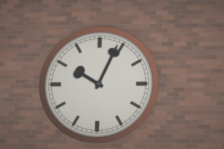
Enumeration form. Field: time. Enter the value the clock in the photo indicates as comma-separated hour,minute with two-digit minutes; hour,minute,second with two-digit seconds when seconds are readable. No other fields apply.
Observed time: 10,04
